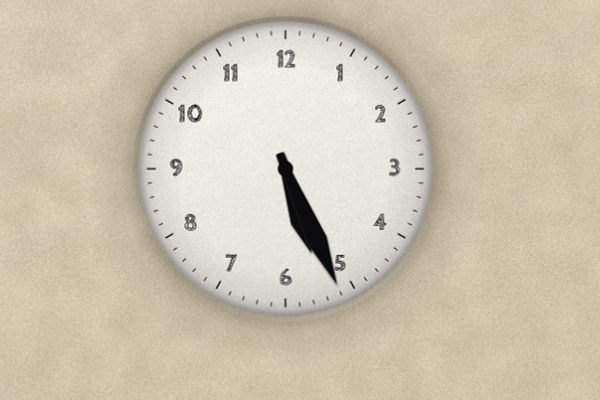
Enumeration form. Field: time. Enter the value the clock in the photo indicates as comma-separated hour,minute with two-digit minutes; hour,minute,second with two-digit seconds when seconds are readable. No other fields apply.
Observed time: 5,26
